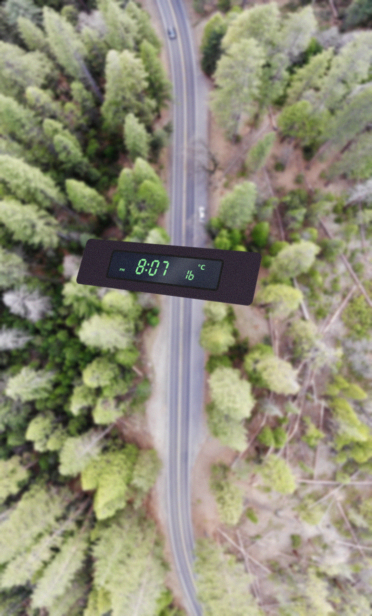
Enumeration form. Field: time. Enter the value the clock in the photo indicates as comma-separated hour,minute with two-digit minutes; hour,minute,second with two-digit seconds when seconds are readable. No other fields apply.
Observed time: 8,07
